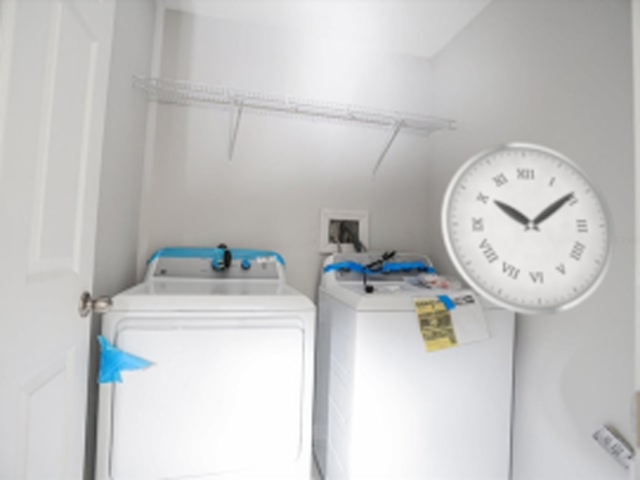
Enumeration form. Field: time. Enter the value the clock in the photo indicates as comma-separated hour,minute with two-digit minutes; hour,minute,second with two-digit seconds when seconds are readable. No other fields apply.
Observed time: 10,09
